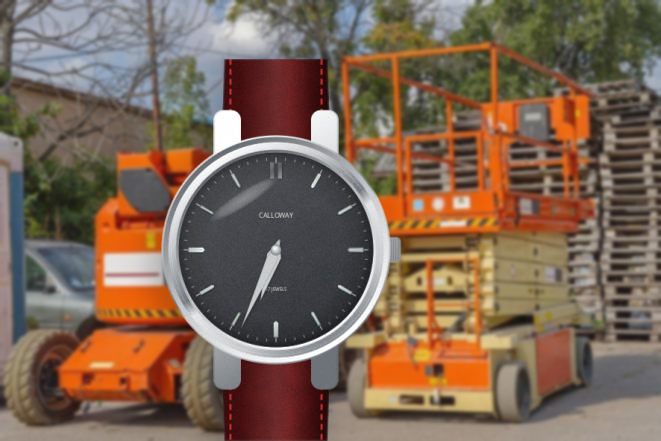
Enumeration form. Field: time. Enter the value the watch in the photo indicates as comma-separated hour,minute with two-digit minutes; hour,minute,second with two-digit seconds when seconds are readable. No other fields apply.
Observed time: 6,34
